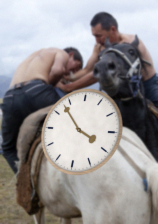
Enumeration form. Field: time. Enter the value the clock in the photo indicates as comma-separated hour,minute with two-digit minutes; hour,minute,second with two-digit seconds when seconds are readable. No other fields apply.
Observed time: 3,53
